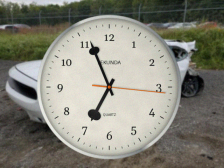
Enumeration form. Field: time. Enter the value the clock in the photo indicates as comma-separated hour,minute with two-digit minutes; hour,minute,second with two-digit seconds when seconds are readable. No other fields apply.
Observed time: 6,56,16
